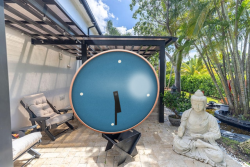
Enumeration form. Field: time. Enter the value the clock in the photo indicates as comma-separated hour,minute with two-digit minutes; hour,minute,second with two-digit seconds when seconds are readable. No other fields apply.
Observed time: 5,29
